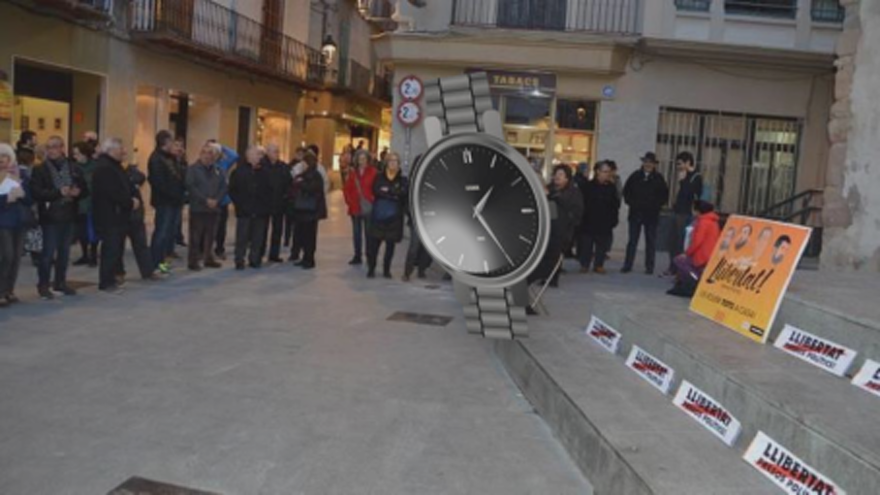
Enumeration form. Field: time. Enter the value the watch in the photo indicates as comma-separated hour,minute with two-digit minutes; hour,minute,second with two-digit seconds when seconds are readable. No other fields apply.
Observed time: 1,25
